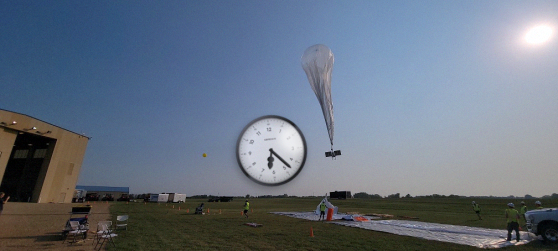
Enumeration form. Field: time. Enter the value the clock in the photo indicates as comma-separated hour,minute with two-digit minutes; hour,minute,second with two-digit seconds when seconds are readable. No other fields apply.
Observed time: 6,23
